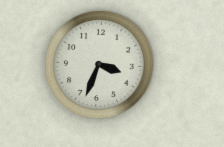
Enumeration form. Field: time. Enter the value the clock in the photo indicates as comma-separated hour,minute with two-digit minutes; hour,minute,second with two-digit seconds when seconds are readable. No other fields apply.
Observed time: 3,33
